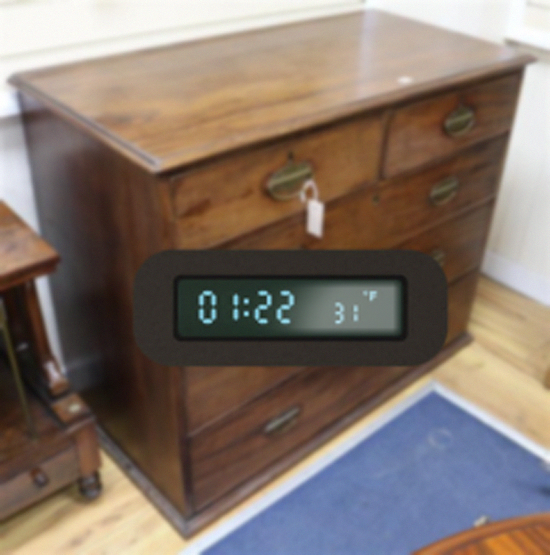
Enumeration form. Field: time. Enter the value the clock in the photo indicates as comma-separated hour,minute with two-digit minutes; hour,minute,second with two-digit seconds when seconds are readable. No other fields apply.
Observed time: 1,22
